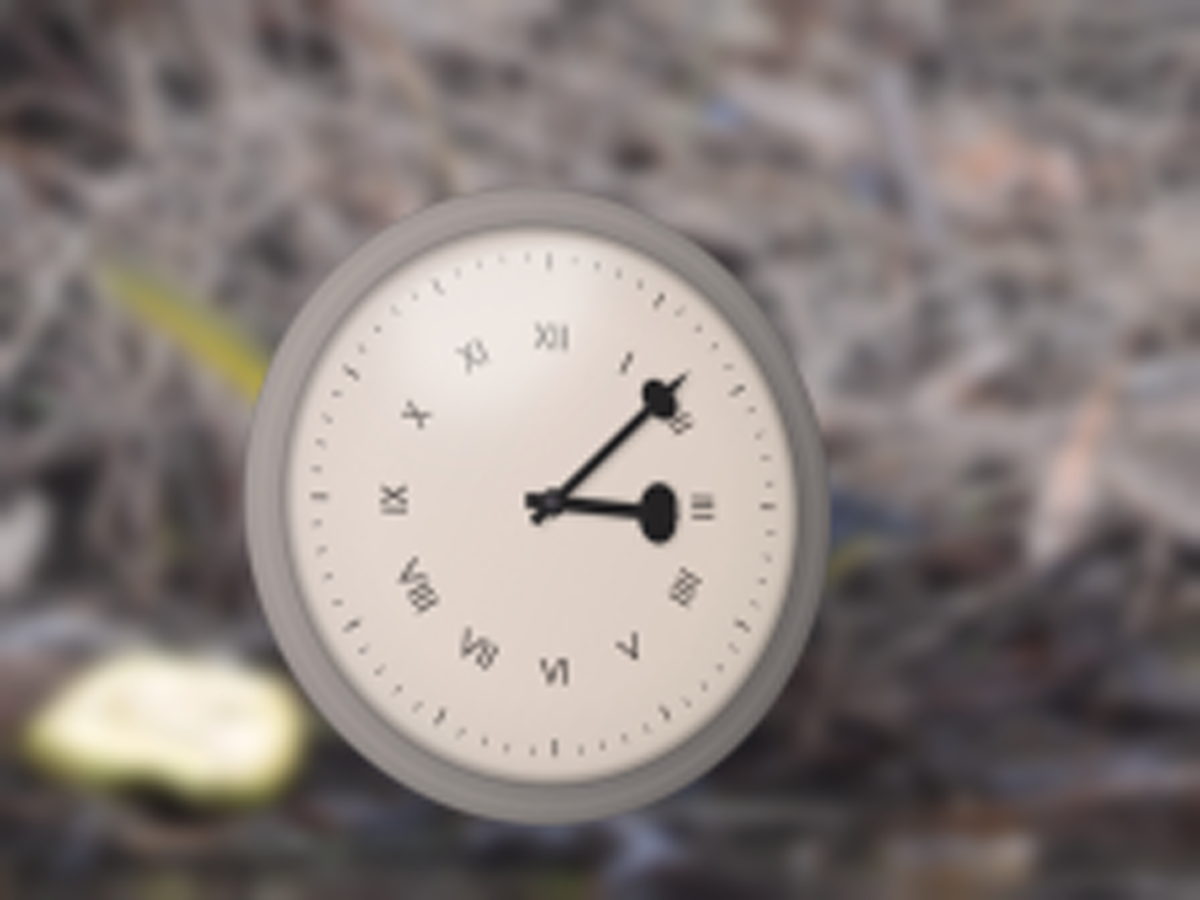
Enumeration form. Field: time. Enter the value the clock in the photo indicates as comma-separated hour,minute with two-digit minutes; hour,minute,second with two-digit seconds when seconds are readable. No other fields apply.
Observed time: 3,08
